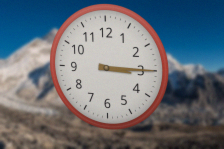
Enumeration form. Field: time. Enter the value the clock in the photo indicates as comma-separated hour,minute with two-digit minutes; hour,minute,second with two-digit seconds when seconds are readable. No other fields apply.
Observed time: 3,15
